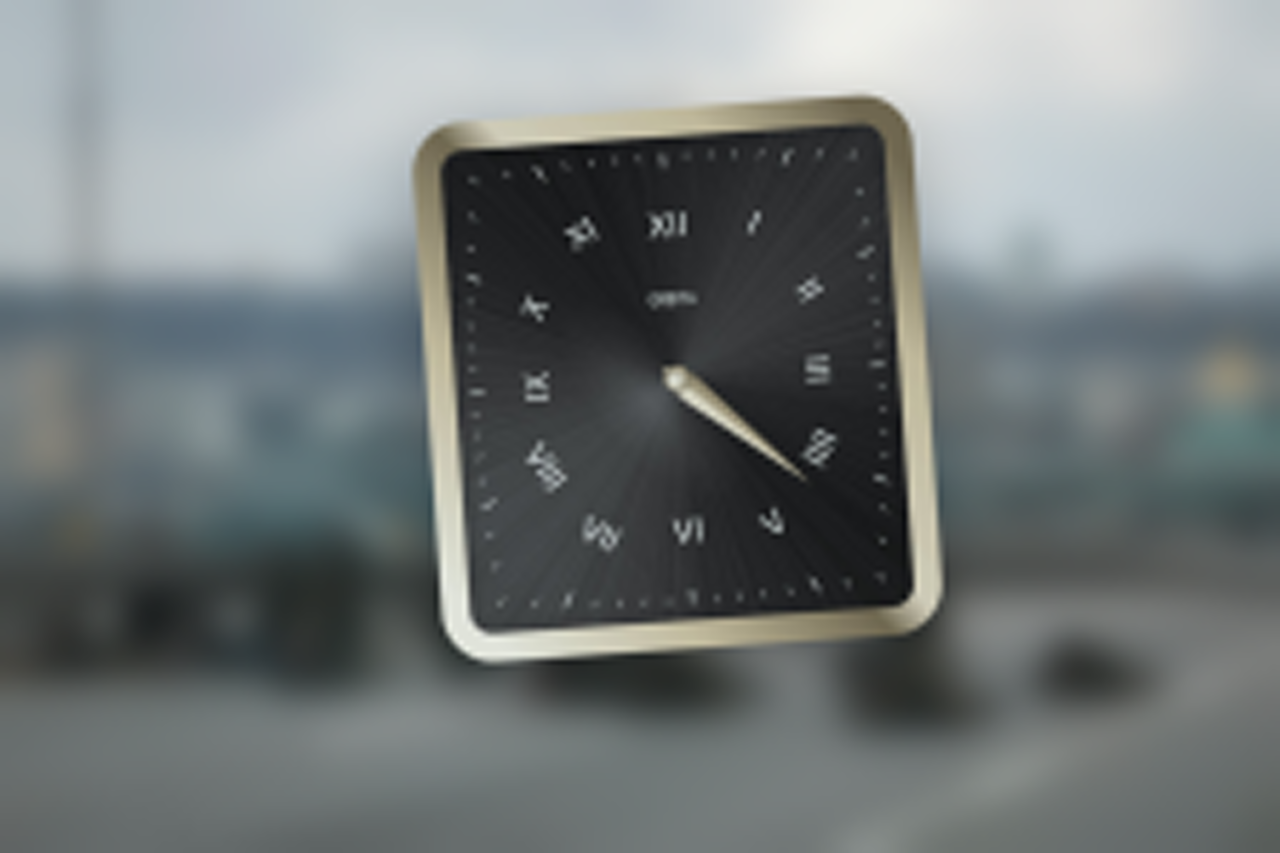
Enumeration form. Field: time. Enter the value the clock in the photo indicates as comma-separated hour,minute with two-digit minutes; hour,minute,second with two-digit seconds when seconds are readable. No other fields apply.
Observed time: 4,22
